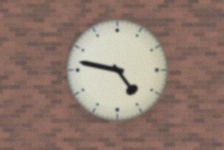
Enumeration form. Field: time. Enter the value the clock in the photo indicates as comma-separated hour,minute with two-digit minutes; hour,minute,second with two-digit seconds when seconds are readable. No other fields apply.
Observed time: 4,47
